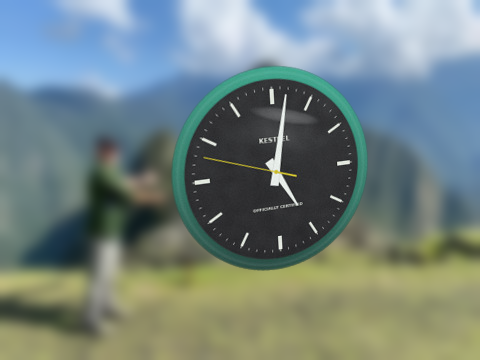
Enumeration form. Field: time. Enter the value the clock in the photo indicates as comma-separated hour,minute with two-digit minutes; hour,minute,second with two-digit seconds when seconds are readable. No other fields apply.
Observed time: 5,01,48
